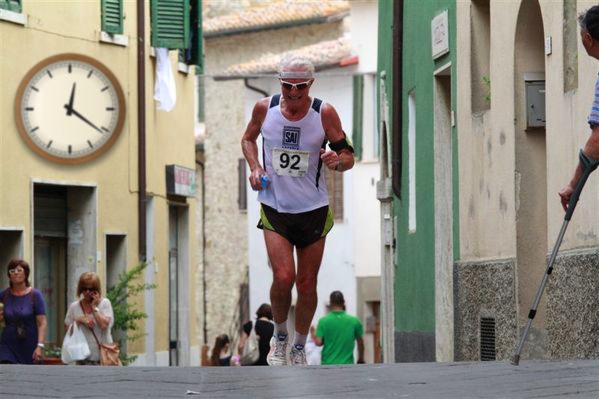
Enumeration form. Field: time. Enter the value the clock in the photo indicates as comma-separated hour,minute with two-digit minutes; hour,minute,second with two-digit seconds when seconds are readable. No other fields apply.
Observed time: 12,21
